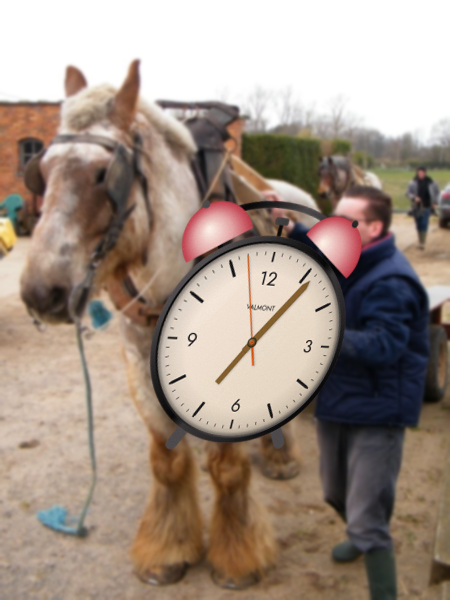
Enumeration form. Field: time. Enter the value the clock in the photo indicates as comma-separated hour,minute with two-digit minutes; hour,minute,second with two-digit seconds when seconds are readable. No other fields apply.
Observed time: 7,05,57
